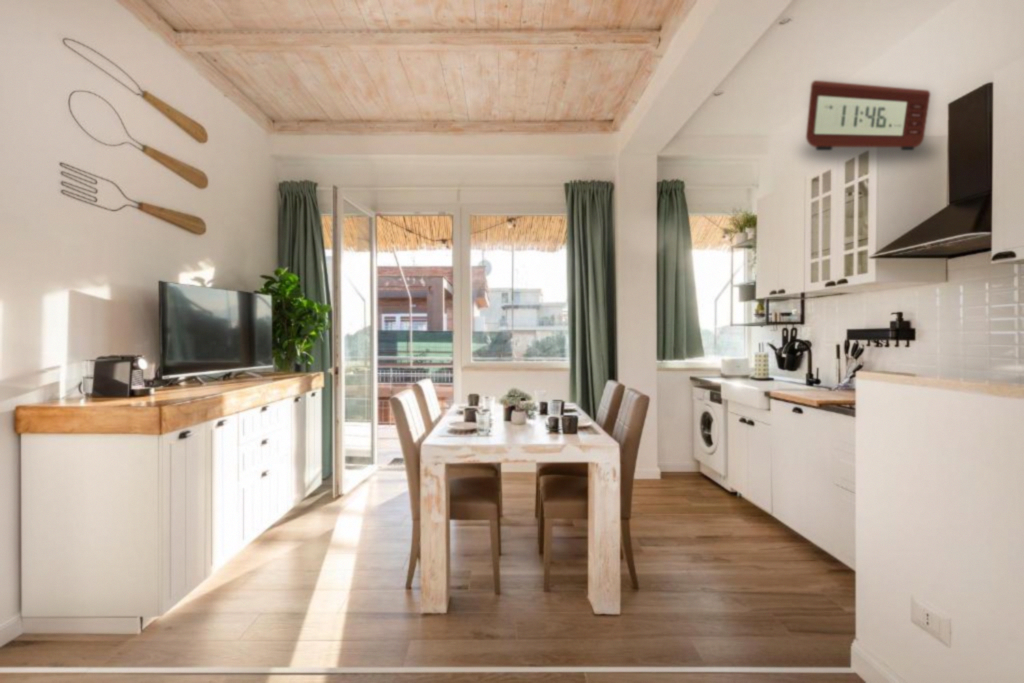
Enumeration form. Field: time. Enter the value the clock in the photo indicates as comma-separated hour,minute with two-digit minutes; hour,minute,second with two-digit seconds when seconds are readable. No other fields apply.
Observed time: 11,46
